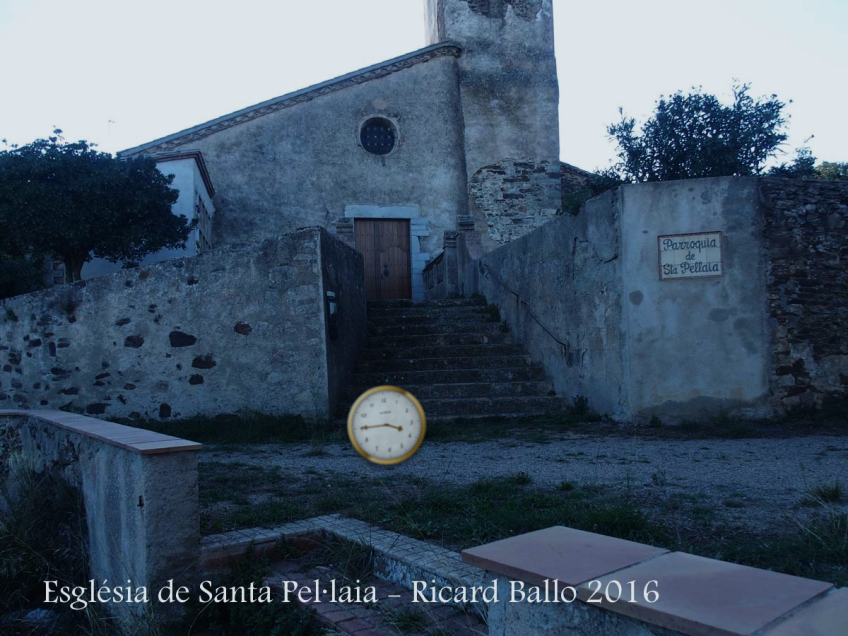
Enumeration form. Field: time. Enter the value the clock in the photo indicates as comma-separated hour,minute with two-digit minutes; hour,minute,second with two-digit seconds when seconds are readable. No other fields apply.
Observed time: 3,45
